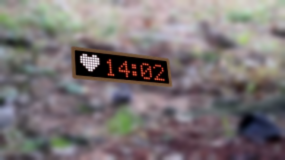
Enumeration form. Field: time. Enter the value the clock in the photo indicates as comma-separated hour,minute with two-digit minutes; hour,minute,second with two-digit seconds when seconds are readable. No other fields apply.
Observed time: 14,02
